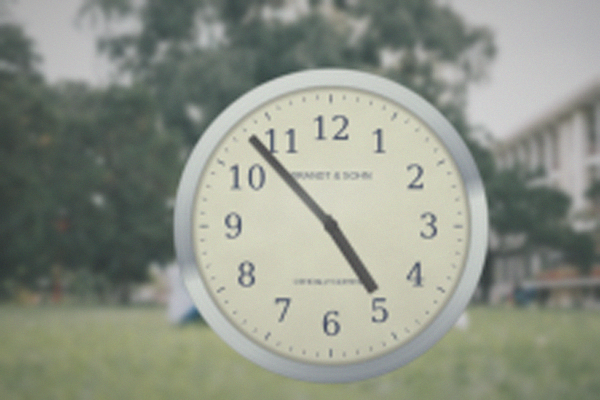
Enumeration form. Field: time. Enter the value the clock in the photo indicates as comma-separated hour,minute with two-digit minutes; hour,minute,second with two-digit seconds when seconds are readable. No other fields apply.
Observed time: 4,53
